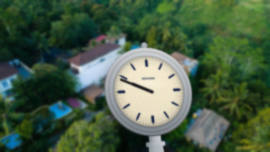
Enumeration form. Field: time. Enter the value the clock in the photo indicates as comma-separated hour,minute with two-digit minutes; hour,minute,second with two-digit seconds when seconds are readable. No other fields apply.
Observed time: 9,49
